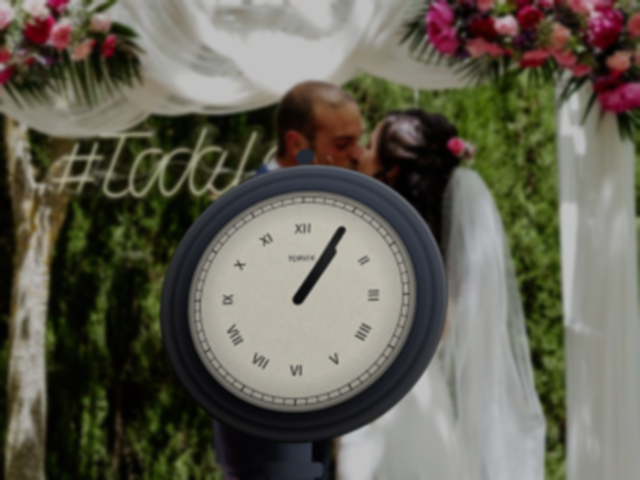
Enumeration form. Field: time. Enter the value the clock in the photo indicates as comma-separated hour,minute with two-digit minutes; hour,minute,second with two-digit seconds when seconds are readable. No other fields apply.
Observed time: 1,05
